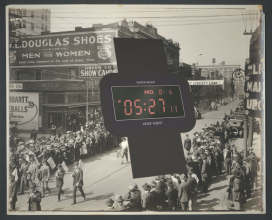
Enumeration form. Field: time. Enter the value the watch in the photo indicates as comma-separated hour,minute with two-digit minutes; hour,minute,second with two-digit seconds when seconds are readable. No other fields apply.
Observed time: 5,27,11
